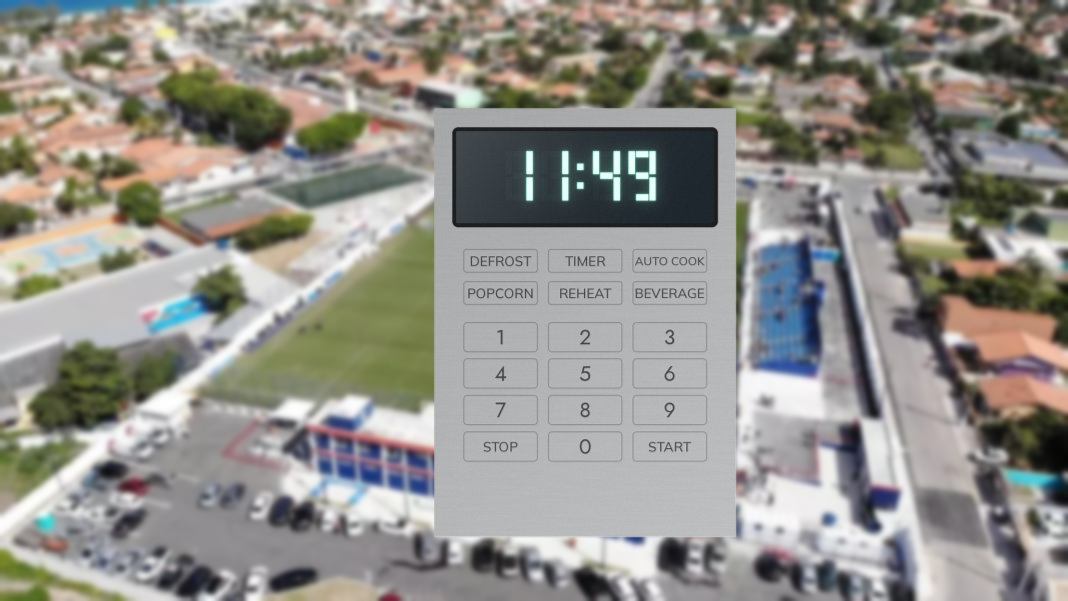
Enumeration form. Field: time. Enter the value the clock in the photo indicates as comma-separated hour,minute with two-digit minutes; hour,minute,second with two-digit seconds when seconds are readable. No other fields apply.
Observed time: 11,49
